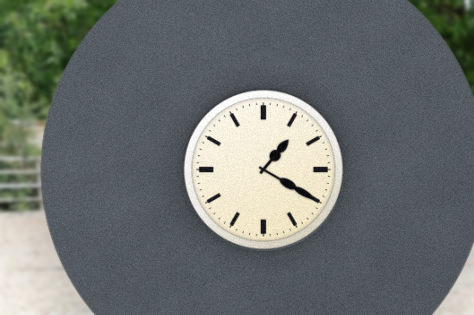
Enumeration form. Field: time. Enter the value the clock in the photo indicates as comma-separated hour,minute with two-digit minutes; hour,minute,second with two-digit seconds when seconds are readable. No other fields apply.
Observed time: 1,20
